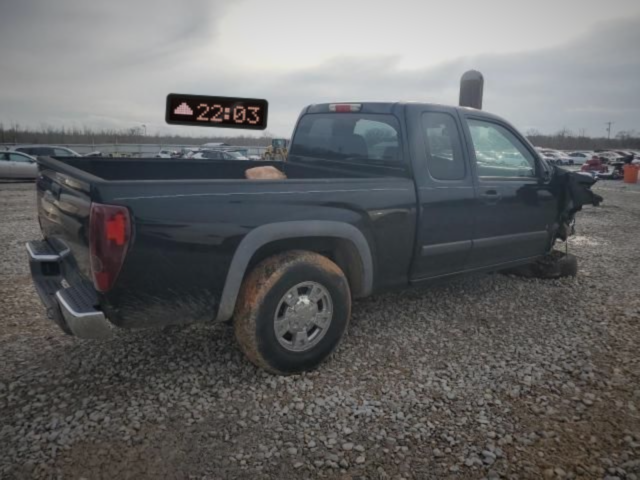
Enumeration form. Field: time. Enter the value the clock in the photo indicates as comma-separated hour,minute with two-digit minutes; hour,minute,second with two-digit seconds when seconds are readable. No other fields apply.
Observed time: 22,03
